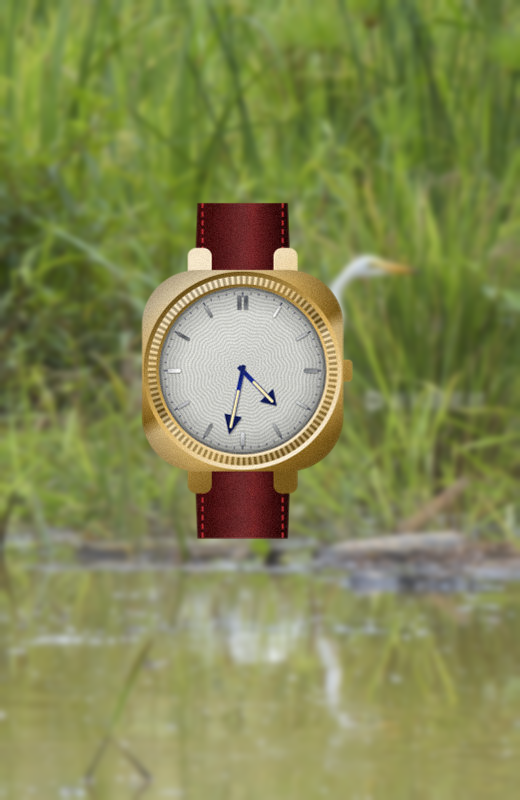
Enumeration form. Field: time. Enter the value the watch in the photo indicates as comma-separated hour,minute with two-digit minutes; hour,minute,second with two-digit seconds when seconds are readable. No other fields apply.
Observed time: 4,32
